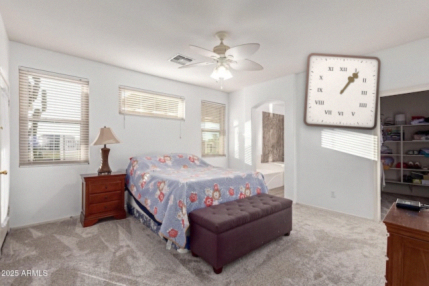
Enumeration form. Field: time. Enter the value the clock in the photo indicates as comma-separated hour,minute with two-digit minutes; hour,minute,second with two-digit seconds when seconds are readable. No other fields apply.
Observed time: 1,06
